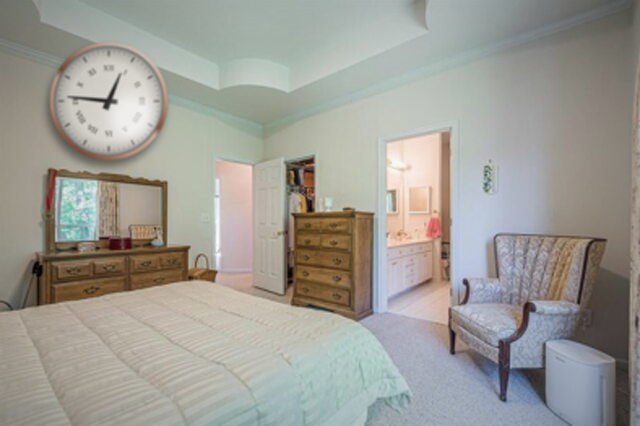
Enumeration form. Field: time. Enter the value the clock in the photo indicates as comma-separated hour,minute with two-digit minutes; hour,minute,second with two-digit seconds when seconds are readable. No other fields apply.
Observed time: 12,46
